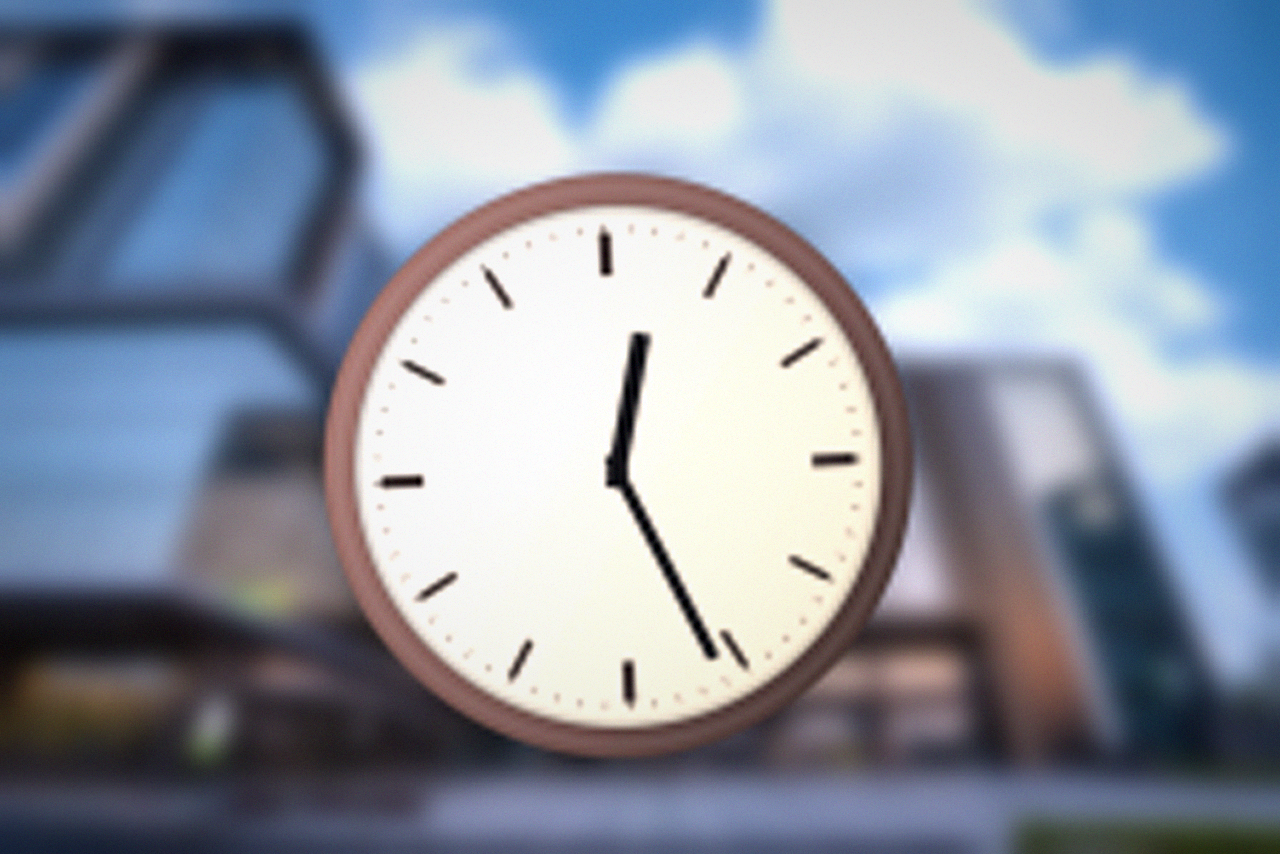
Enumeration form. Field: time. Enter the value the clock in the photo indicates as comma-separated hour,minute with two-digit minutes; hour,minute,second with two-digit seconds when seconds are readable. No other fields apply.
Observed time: 12,26
